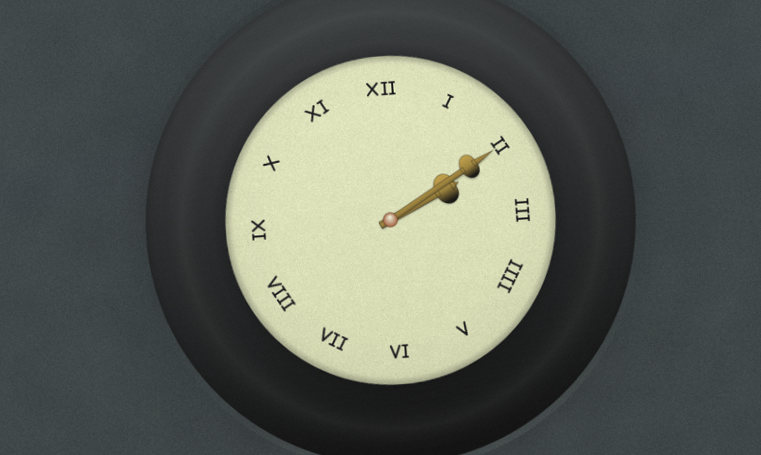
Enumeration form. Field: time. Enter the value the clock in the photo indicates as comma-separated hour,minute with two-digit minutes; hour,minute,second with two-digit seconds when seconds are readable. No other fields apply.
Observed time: 2,10
